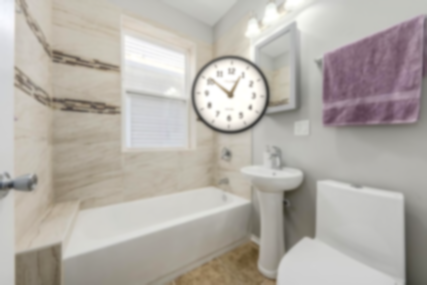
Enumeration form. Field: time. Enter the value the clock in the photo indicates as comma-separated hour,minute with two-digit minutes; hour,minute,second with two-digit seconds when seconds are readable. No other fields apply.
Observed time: 12,51
